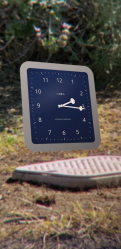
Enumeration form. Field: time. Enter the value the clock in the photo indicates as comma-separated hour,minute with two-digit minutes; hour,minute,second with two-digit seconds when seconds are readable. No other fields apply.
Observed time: 2,16
